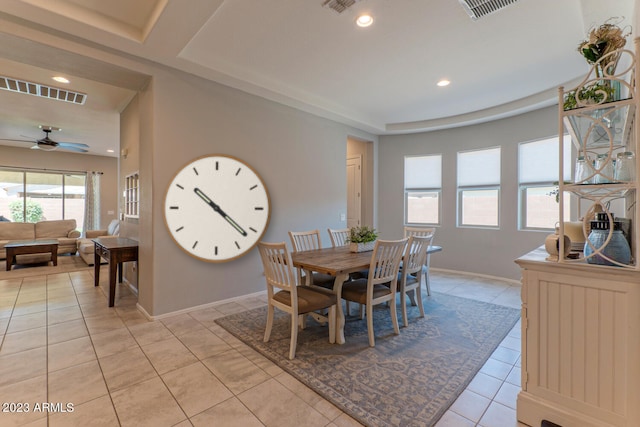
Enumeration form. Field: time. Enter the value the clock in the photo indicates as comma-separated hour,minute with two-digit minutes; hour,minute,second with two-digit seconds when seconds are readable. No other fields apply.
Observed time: 10,22
